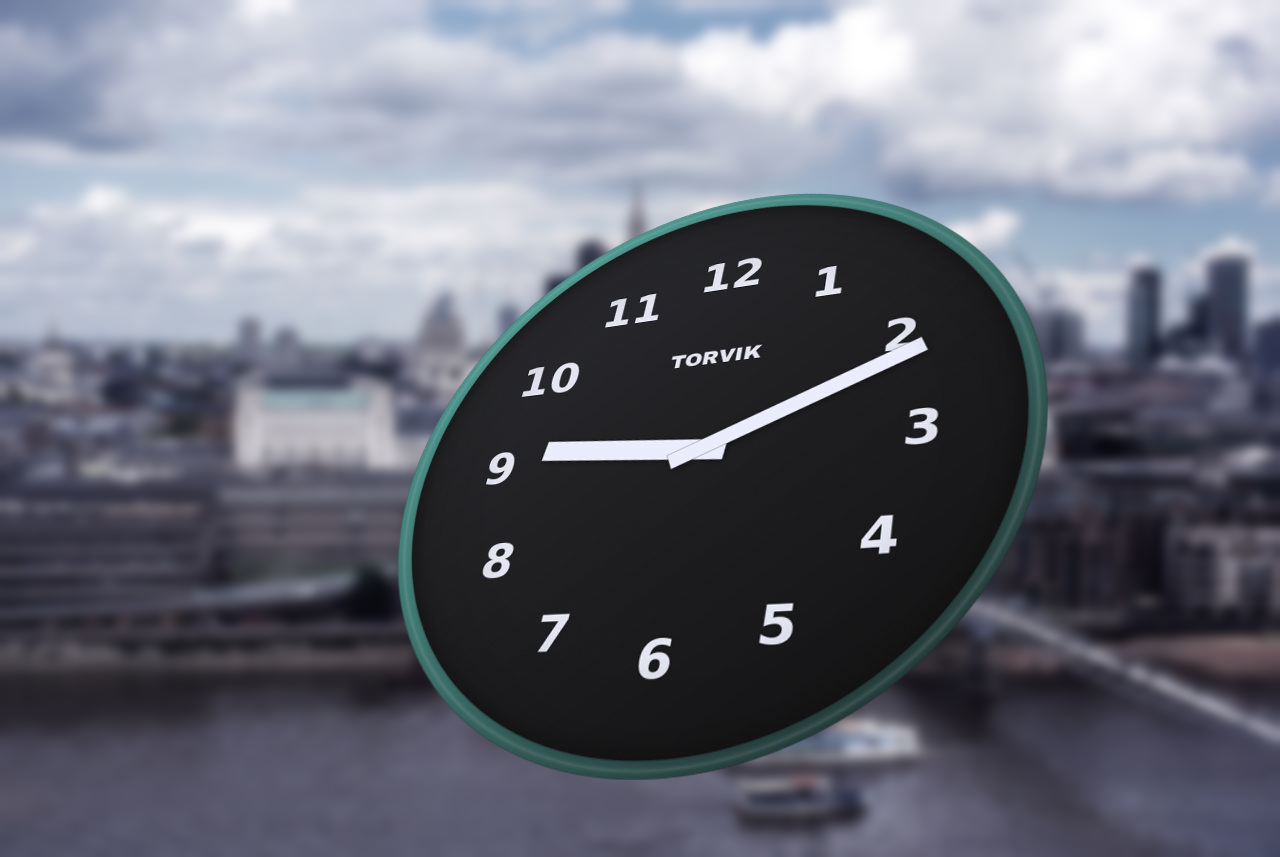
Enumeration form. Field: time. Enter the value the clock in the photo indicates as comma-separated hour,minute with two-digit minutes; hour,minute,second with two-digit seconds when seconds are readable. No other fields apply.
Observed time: 9,11
